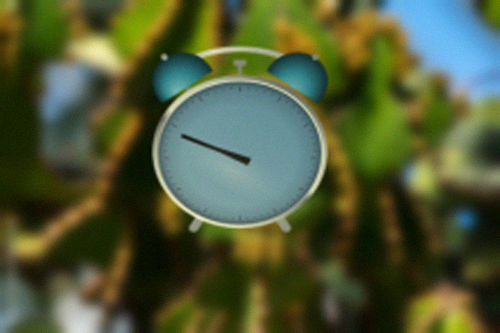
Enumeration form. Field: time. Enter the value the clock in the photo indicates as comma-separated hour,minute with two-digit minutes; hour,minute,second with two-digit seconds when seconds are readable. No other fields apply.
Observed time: 9,49
